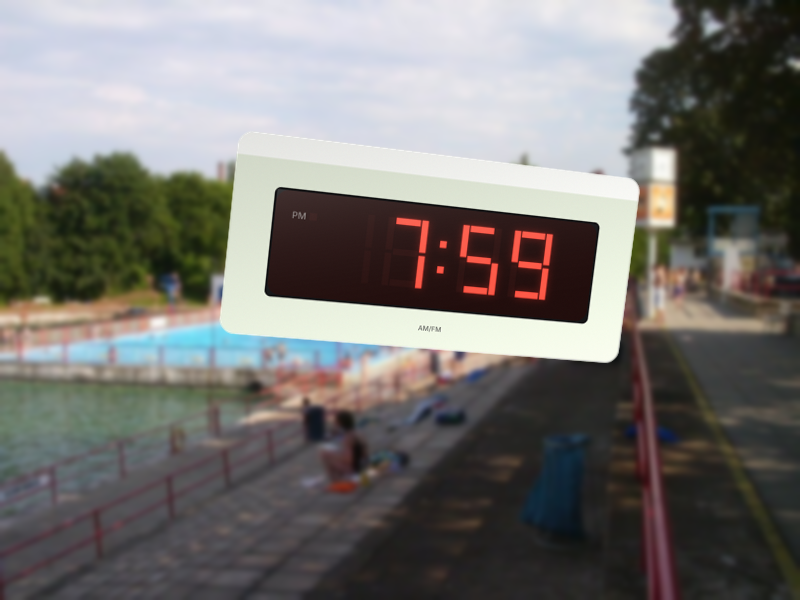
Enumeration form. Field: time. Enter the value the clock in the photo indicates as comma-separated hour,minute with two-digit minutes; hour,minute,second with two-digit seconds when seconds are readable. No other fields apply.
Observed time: 7,59
